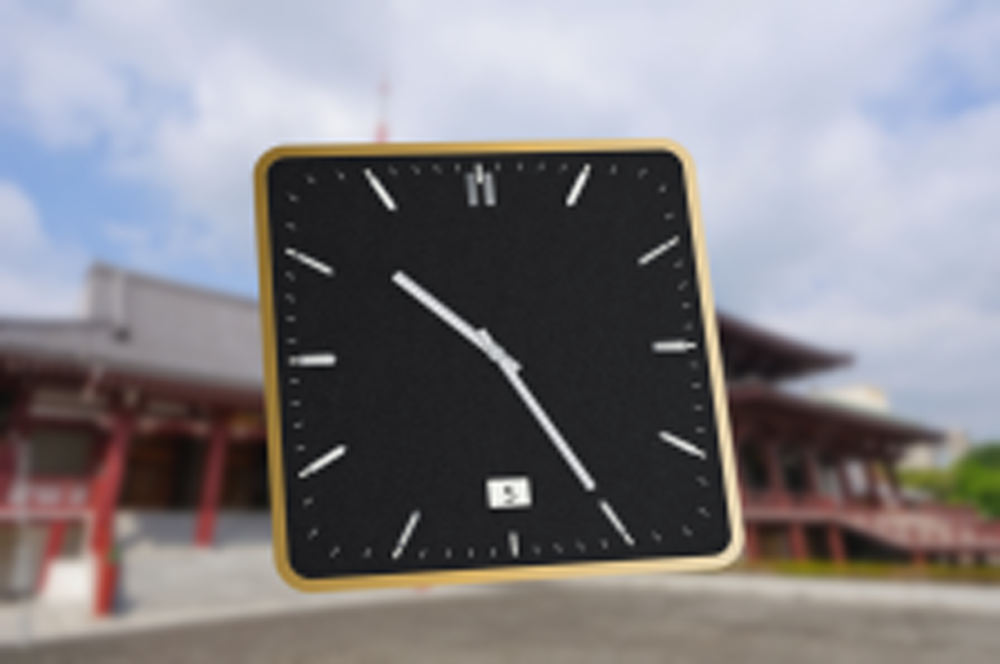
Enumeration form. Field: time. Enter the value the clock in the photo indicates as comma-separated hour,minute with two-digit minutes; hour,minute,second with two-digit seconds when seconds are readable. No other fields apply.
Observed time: 10,25
